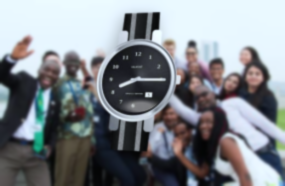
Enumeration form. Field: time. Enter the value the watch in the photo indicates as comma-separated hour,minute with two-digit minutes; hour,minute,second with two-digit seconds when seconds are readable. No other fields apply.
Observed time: 8,15
